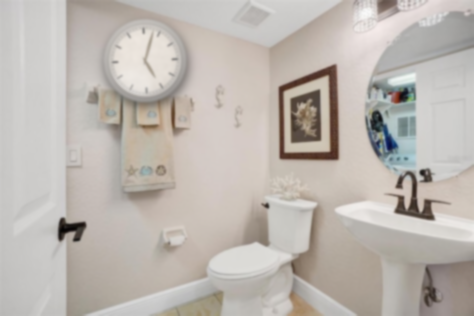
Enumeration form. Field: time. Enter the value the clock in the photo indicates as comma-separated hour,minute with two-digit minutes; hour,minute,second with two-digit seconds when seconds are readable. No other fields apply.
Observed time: 5,03
